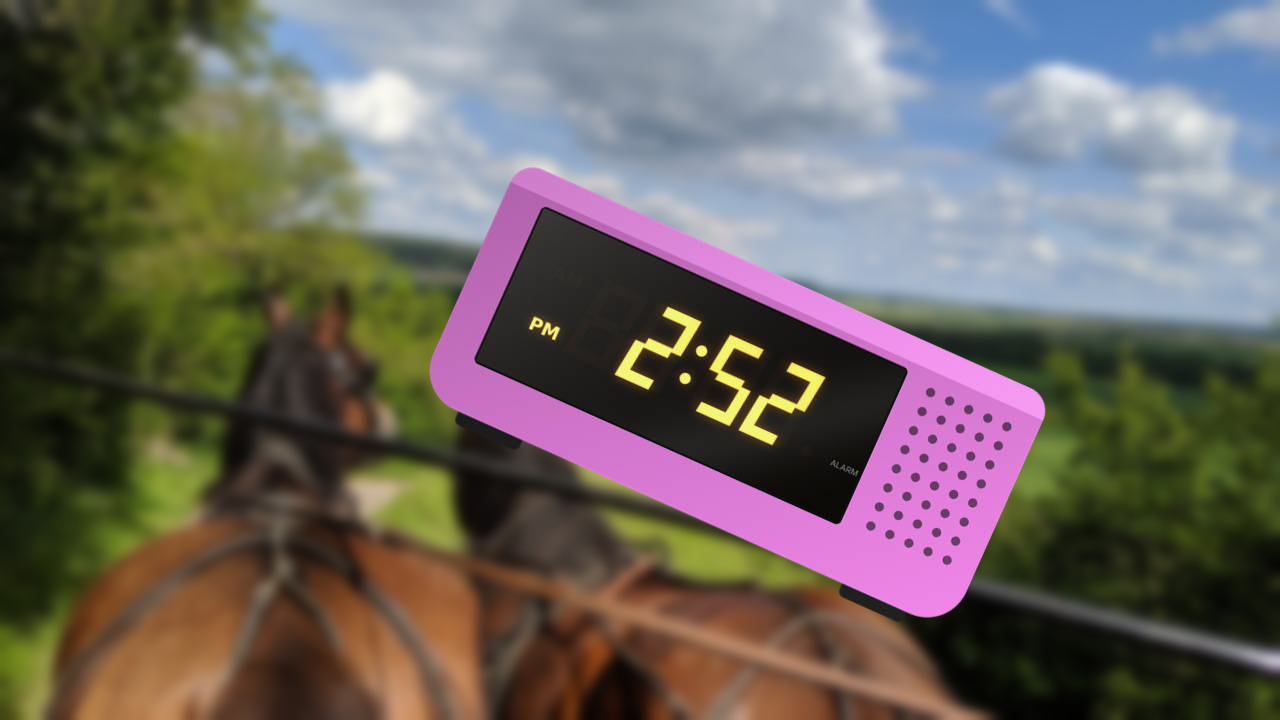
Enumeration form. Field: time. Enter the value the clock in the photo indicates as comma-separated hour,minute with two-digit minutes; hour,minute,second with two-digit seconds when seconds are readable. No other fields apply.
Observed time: 2,52
